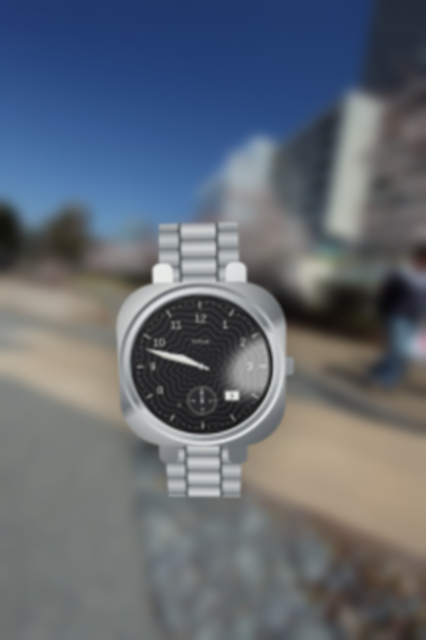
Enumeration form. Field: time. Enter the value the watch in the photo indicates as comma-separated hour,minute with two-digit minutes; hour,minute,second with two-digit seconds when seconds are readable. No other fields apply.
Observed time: 9,48
